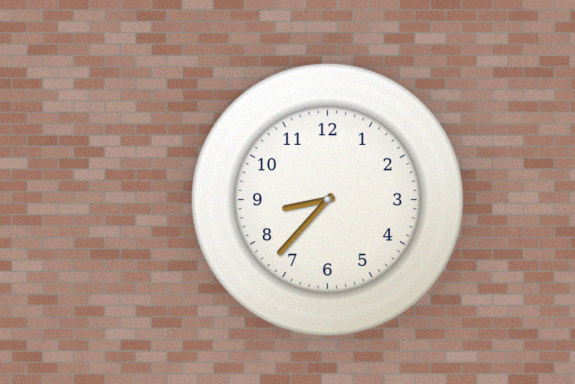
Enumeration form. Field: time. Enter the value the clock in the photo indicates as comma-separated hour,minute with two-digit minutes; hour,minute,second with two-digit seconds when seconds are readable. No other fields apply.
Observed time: 8,37
